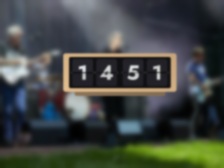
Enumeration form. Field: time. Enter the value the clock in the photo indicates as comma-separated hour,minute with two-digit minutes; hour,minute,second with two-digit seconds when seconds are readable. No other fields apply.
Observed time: 14,51
